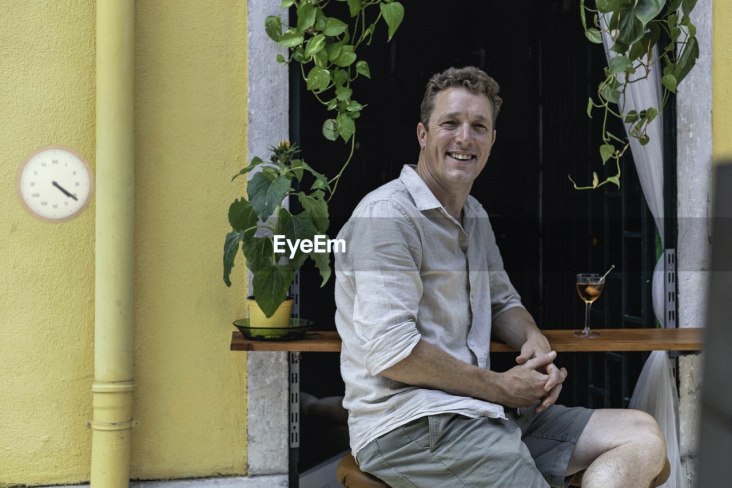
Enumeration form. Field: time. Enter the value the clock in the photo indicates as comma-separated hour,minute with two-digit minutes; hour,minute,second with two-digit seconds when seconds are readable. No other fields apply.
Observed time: 4,21
